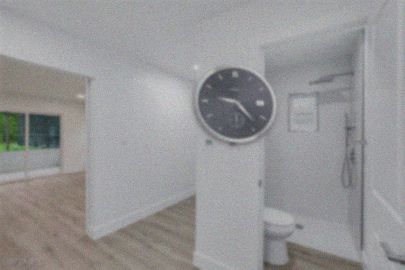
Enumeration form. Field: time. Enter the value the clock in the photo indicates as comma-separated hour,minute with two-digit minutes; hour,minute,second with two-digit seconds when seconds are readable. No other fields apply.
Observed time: 9,23
